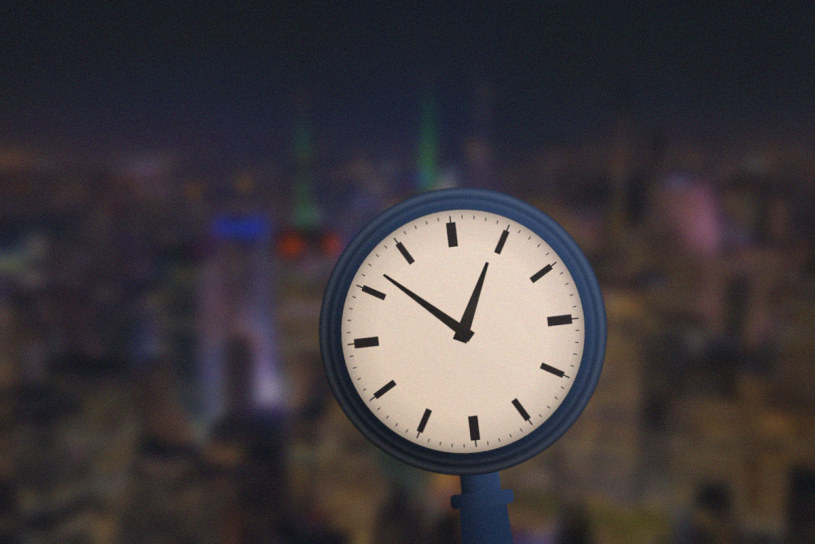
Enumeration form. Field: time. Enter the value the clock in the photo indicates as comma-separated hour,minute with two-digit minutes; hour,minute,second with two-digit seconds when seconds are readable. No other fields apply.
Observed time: 12,52
